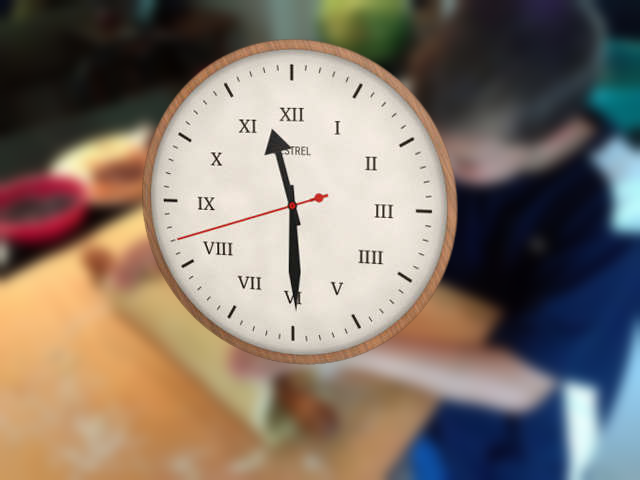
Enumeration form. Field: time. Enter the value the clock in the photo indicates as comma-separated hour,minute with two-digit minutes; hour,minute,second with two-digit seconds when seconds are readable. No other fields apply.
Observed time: 11,29,42
